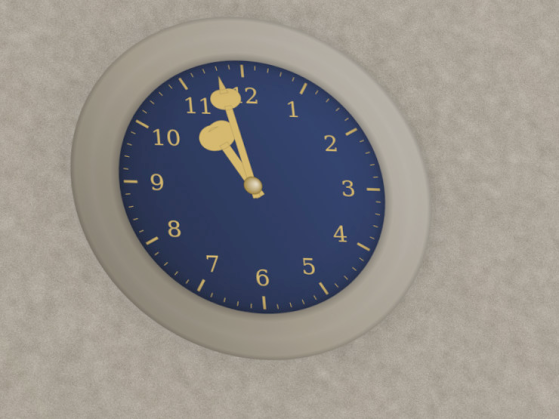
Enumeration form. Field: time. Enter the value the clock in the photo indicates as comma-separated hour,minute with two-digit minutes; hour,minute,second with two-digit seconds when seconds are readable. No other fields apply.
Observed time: 10,58
